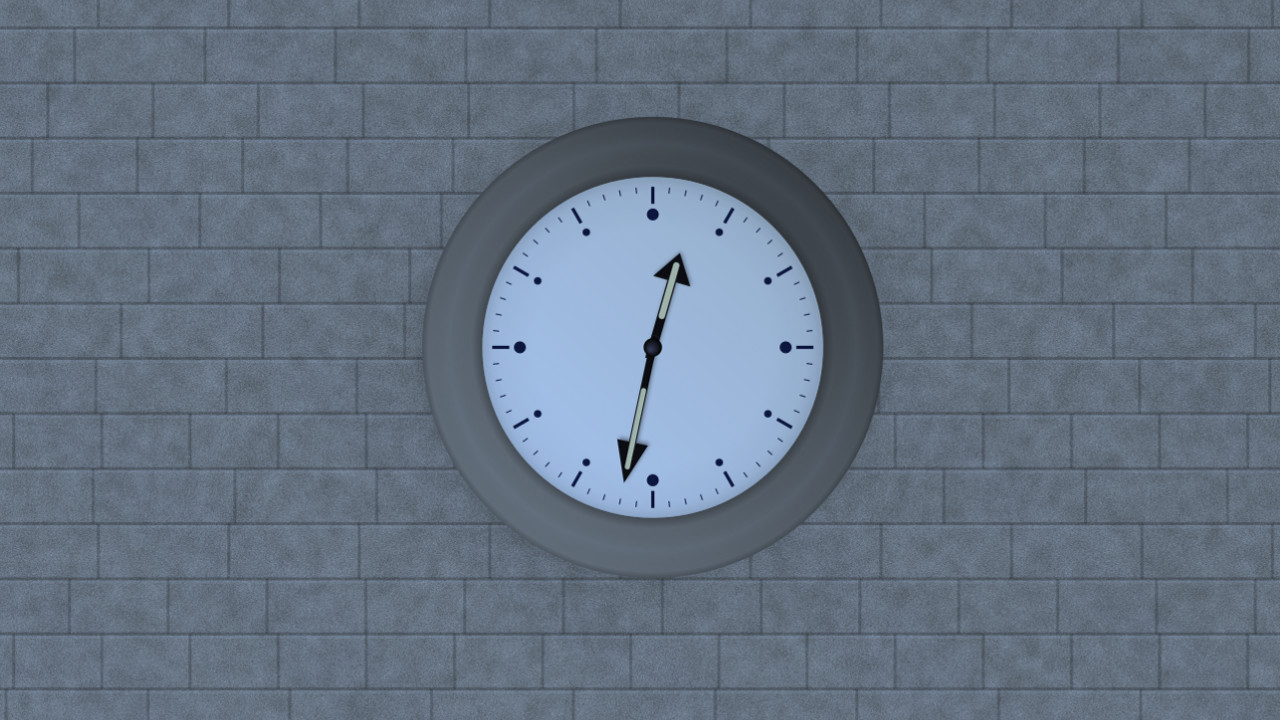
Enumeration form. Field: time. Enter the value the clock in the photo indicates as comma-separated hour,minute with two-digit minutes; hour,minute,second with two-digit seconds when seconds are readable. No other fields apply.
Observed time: 12,32
